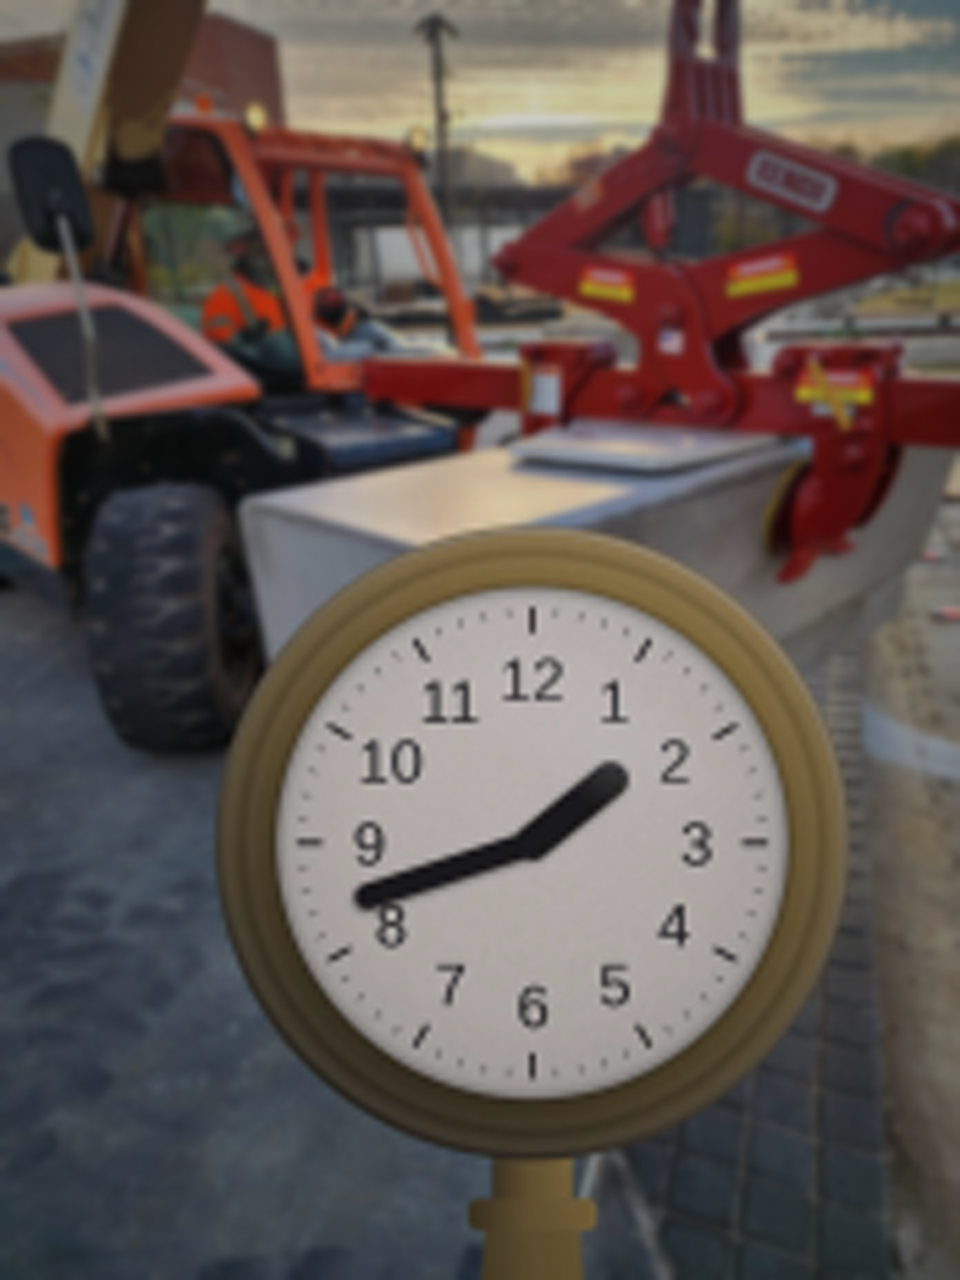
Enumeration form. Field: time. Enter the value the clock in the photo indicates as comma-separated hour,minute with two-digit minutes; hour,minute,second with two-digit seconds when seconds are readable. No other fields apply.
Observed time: 1,42
